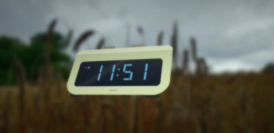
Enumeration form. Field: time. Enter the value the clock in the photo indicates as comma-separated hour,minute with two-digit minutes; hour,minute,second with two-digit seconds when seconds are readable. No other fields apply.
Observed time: 11,51
